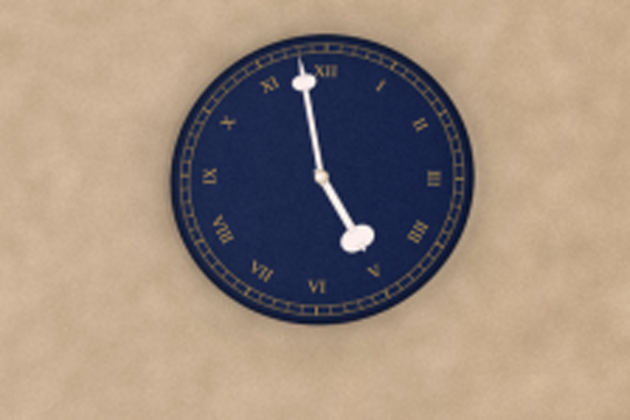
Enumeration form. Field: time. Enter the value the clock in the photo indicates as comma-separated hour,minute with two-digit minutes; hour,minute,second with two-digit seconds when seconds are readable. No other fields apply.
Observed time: 4,58
